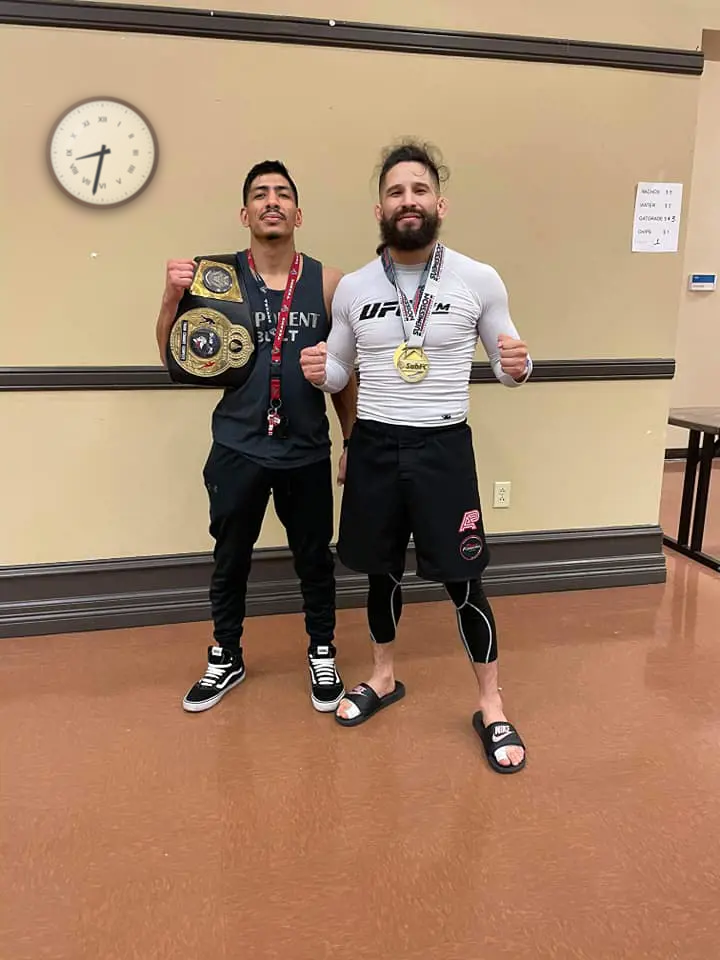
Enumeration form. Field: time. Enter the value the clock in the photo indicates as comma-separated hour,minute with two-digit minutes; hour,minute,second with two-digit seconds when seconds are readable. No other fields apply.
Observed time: 8,32
